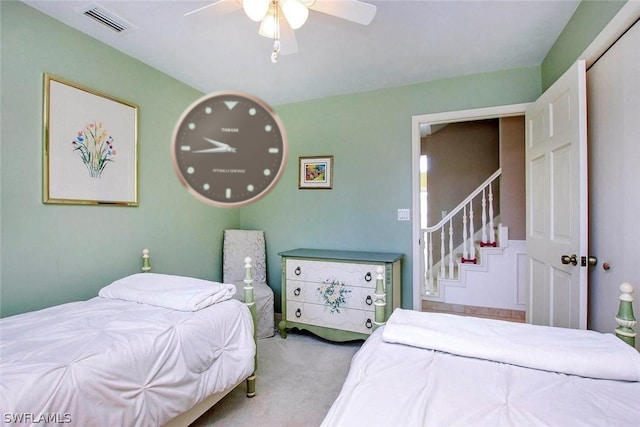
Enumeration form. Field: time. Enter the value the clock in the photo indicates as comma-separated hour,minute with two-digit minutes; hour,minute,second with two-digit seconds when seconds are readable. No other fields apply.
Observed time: 9,44
